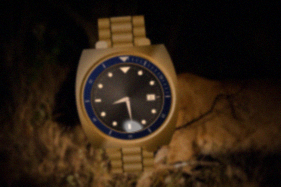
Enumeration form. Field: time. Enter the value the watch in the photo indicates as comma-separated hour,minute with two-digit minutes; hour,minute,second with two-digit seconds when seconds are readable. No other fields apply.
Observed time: 8,29
